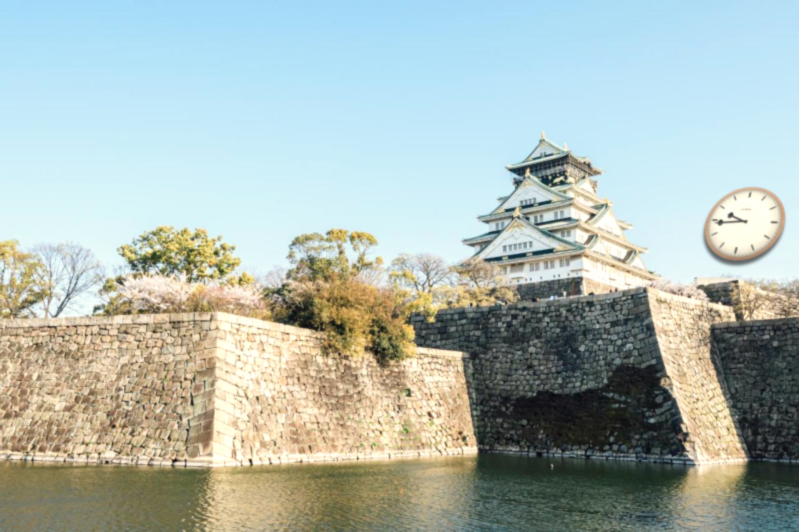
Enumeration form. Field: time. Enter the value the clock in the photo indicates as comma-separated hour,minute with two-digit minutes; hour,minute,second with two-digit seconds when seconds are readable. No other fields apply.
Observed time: 9,44
